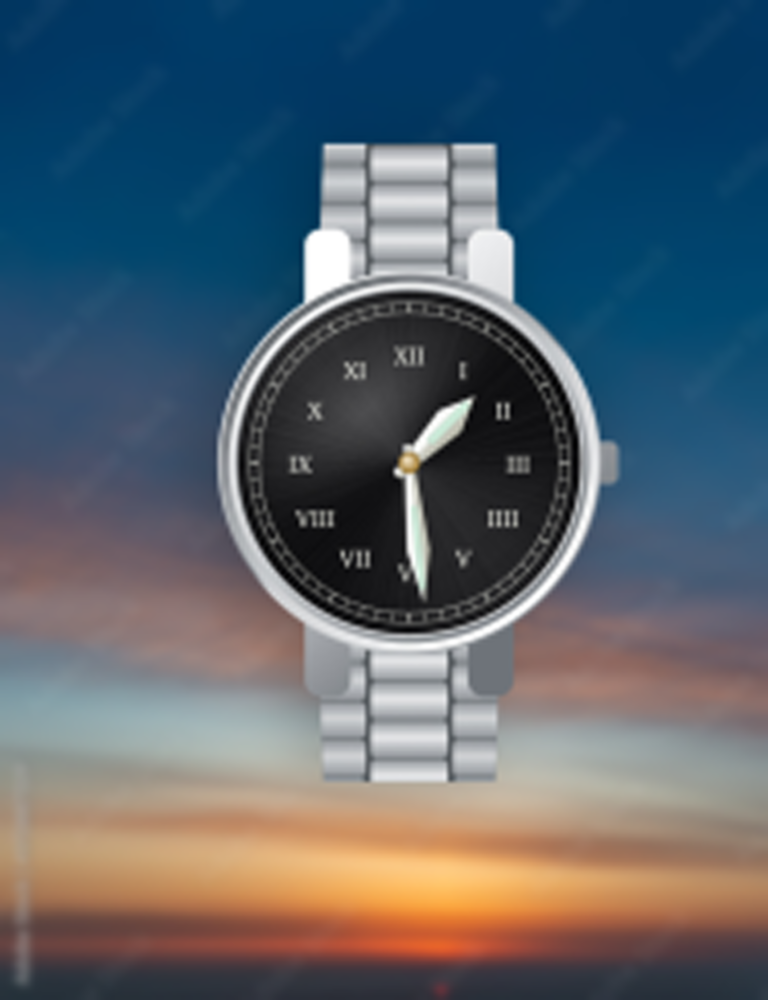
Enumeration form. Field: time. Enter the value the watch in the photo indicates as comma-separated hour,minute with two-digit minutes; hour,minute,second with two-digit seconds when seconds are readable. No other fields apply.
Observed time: 1,29
